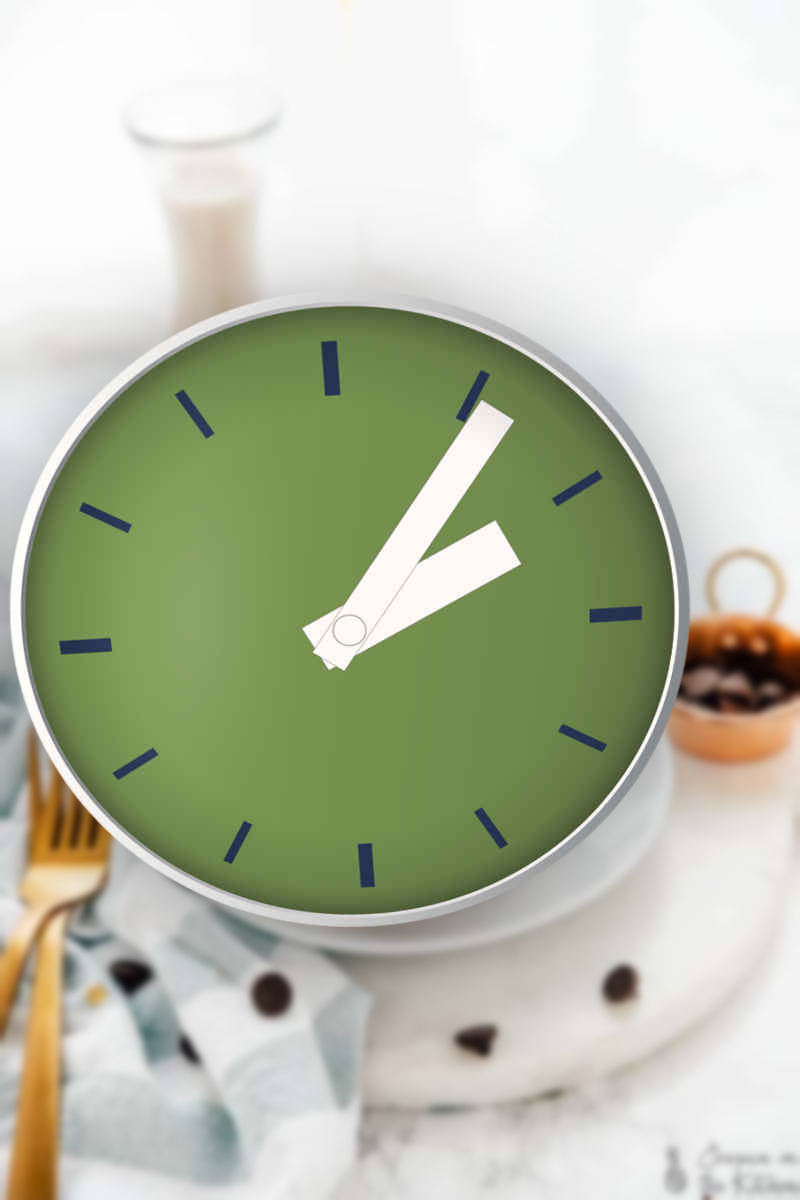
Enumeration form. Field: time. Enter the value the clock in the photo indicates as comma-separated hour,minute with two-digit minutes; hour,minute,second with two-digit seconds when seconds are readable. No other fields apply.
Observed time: 2,06
